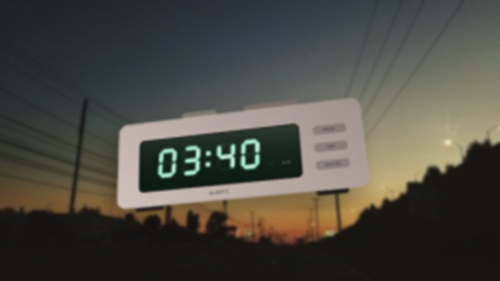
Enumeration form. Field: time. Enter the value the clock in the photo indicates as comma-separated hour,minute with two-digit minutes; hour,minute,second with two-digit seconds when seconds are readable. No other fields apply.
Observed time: 3,40
